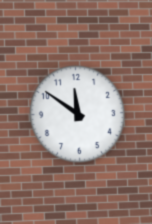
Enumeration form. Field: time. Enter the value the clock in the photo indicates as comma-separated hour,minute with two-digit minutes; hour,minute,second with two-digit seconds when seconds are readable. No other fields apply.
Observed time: 11,51
